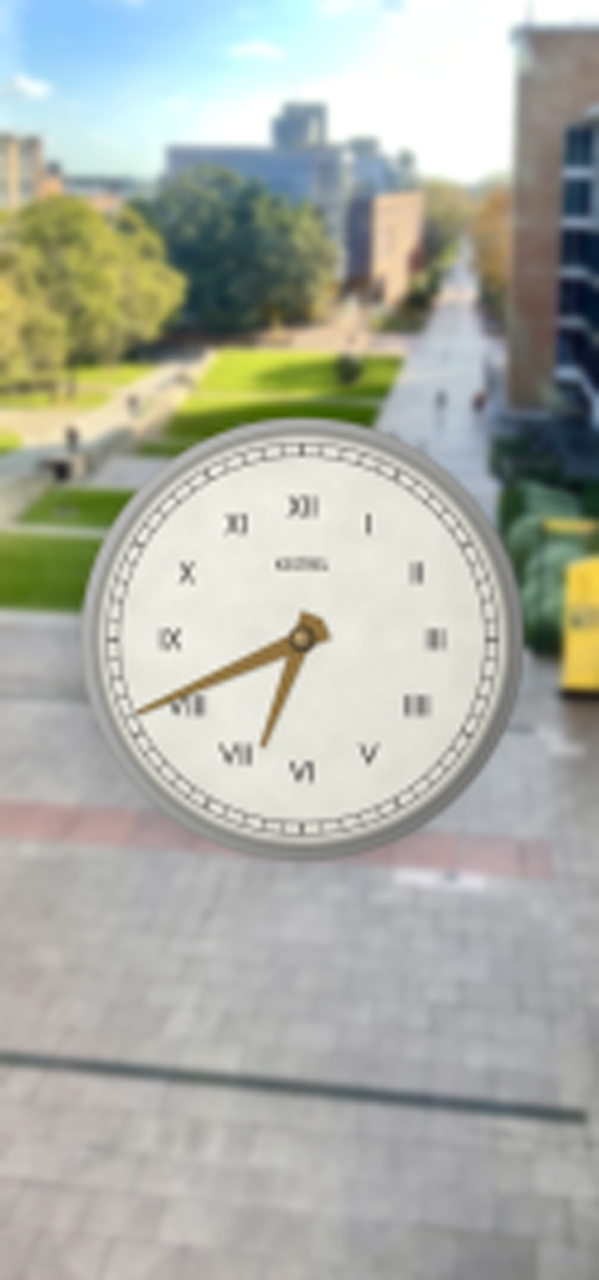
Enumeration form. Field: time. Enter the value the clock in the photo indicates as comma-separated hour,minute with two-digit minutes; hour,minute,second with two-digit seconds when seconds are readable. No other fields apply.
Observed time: 6,41
